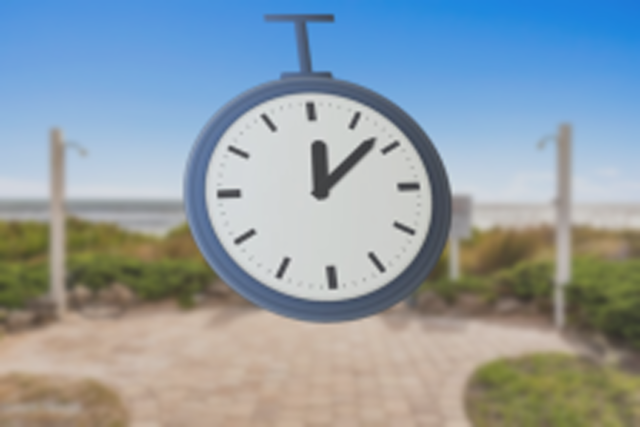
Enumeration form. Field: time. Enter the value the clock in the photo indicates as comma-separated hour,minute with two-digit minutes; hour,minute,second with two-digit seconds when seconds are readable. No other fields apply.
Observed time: 12,08
